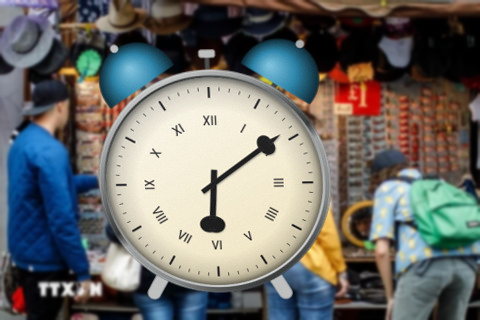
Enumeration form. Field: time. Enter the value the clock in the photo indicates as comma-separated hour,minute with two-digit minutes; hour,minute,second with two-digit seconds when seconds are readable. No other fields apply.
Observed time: 6,09
